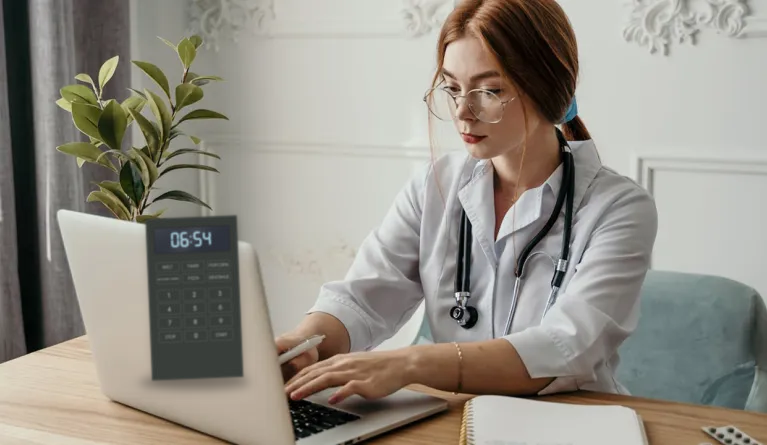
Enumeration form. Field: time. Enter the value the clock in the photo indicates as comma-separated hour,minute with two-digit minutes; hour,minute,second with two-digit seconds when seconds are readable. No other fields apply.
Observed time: 6,54
